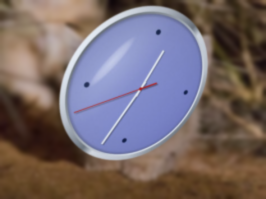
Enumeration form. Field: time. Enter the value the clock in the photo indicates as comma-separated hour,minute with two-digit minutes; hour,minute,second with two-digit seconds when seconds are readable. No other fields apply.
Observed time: 12,33,41
